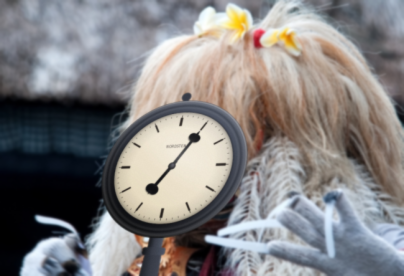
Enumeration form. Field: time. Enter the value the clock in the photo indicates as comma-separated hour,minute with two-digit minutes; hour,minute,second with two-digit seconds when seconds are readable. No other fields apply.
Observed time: 7,05
